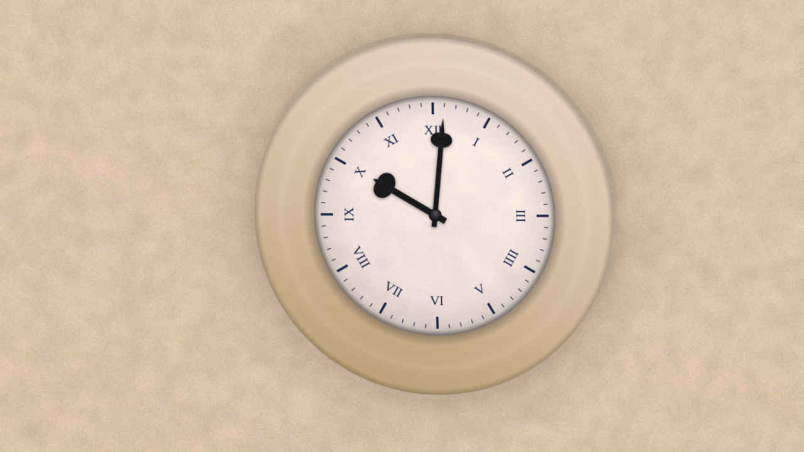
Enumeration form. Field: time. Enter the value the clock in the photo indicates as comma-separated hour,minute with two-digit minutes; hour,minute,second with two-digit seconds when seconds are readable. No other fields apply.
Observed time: 10,01
